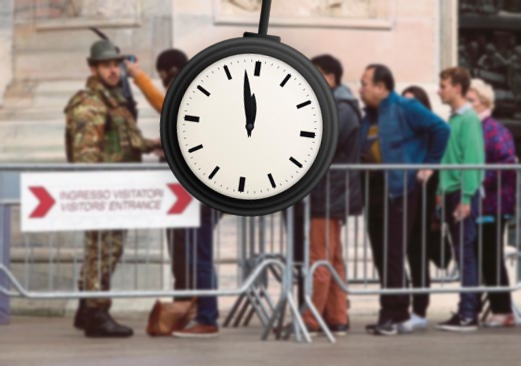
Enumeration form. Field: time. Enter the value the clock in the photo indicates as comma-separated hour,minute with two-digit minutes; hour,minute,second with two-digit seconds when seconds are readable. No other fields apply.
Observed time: 11,58
